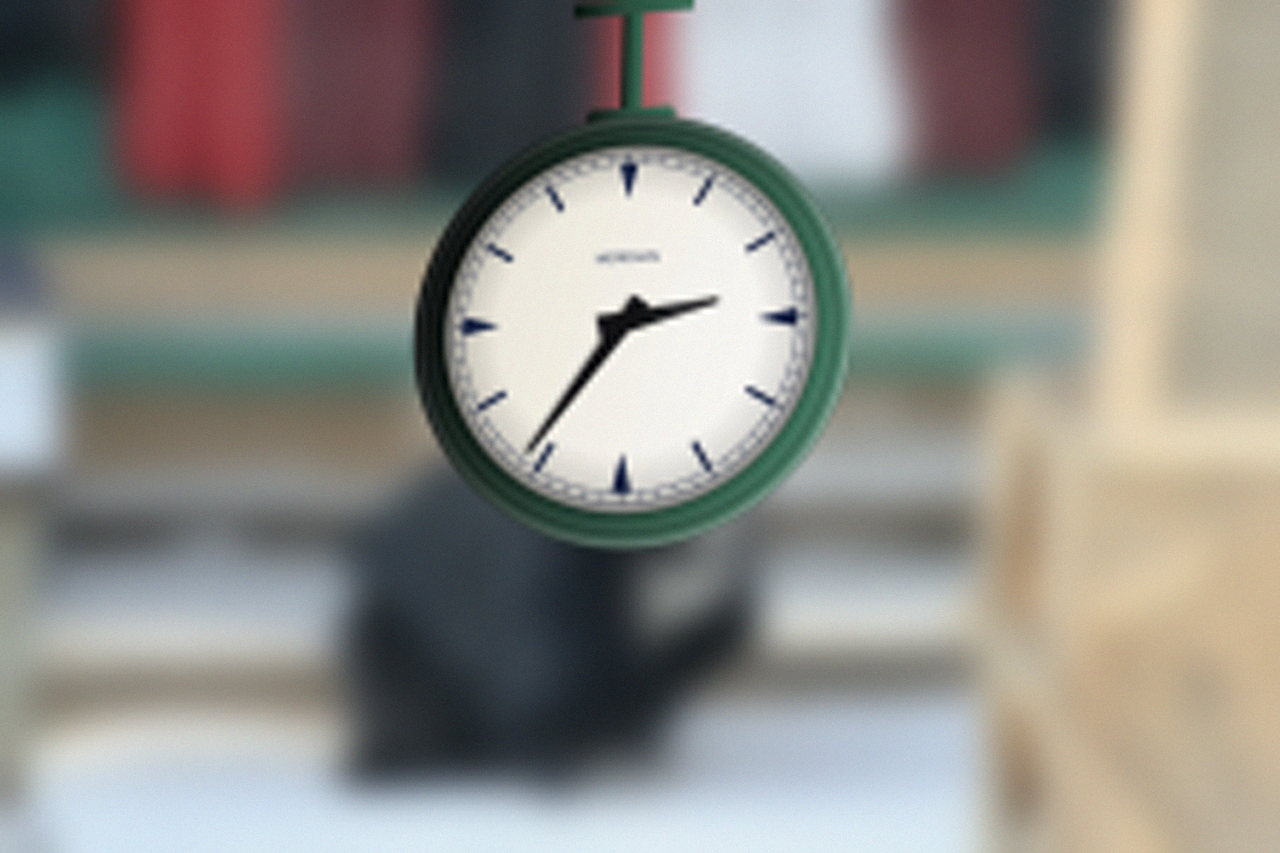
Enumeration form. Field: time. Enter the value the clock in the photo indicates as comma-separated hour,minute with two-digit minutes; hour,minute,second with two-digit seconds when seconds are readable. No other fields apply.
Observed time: 2,36
